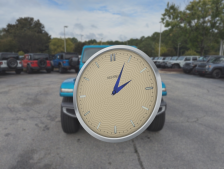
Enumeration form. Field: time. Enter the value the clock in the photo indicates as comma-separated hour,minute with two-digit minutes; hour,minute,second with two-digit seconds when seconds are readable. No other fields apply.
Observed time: 2,04
